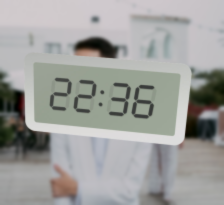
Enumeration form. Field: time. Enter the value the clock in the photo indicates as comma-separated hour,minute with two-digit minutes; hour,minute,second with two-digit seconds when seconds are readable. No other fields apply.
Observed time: 22,36
